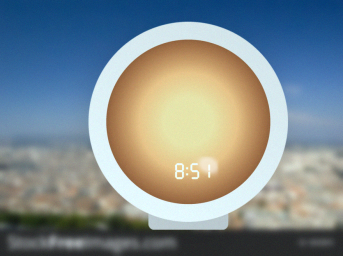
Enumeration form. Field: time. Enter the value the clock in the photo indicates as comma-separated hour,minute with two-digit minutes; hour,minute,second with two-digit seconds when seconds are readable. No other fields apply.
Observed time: 8,51
